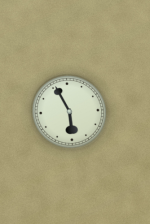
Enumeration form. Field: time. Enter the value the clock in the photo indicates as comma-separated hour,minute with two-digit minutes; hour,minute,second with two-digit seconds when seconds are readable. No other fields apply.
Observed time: 5,56
